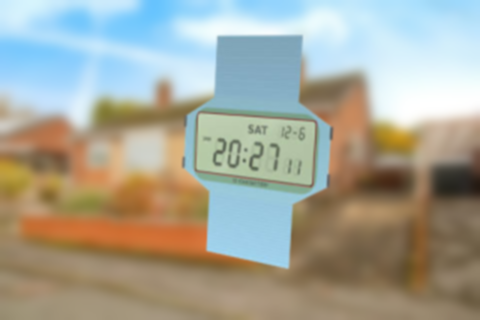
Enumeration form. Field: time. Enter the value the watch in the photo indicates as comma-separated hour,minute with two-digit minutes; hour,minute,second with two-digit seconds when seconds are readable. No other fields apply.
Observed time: 20,27,11
